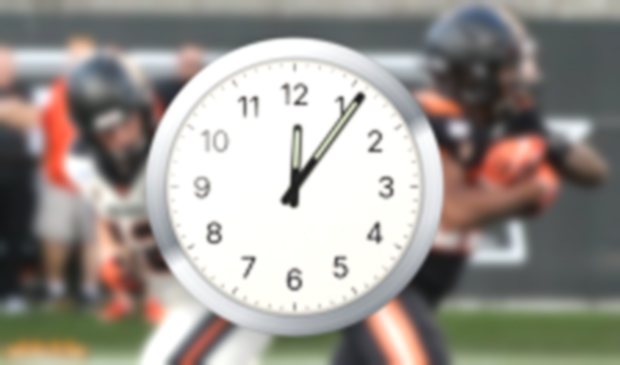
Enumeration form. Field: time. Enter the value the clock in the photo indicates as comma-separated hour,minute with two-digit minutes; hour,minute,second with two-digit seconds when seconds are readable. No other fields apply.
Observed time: 12,06
